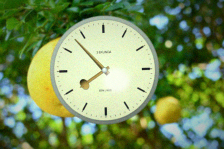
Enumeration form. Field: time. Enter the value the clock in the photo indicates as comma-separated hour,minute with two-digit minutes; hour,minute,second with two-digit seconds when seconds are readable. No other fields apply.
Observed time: 7,53
